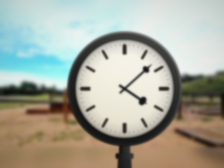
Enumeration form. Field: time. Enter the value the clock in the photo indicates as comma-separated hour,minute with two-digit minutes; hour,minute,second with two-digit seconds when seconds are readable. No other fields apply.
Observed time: 4,08
